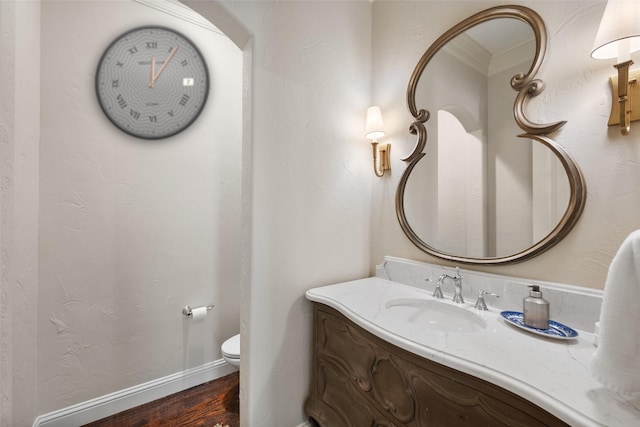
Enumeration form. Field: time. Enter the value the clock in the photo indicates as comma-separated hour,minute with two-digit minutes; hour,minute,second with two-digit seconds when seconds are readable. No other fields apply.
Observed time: 12,06
